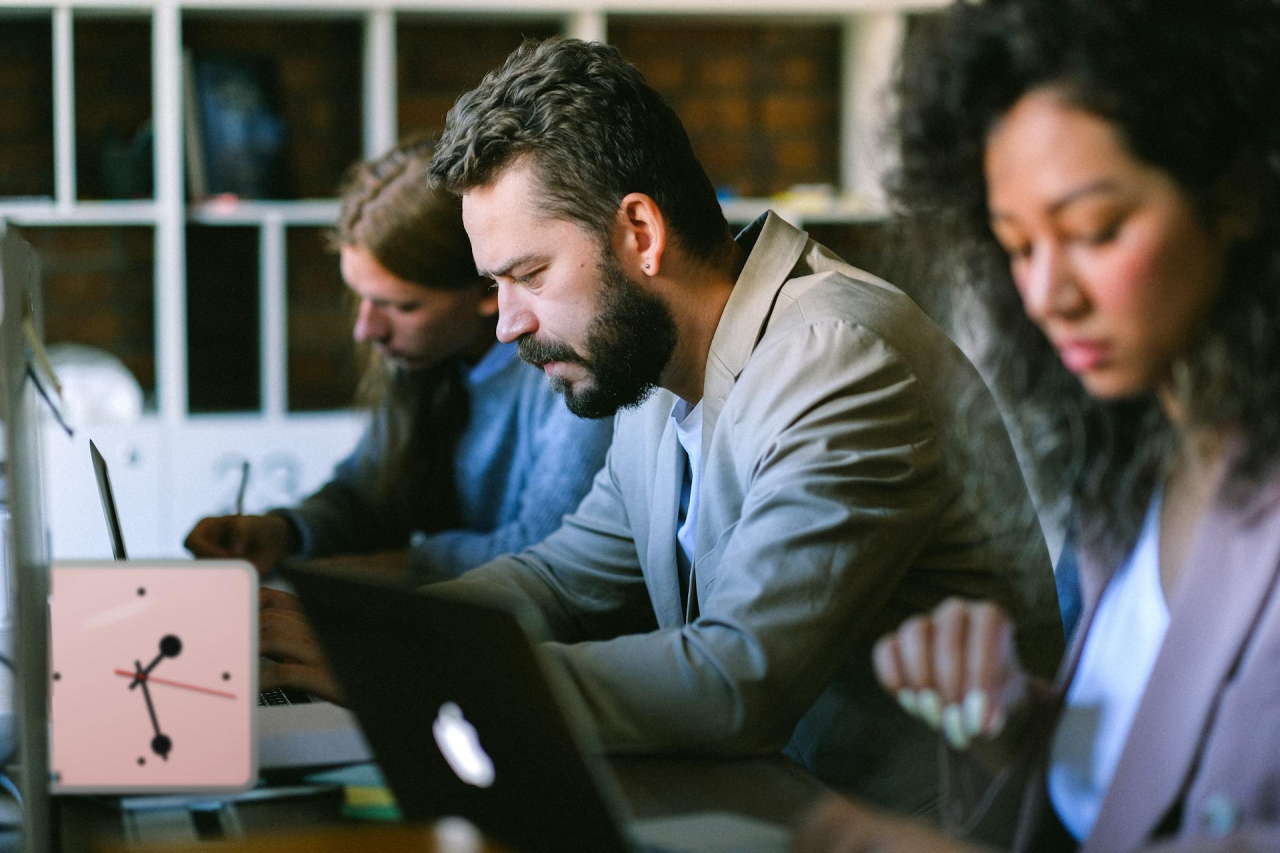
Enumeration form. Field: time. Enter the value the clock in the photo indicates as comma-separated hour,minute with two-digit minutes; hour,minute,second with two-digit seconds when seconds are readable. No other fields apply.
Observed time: 1,27,17
